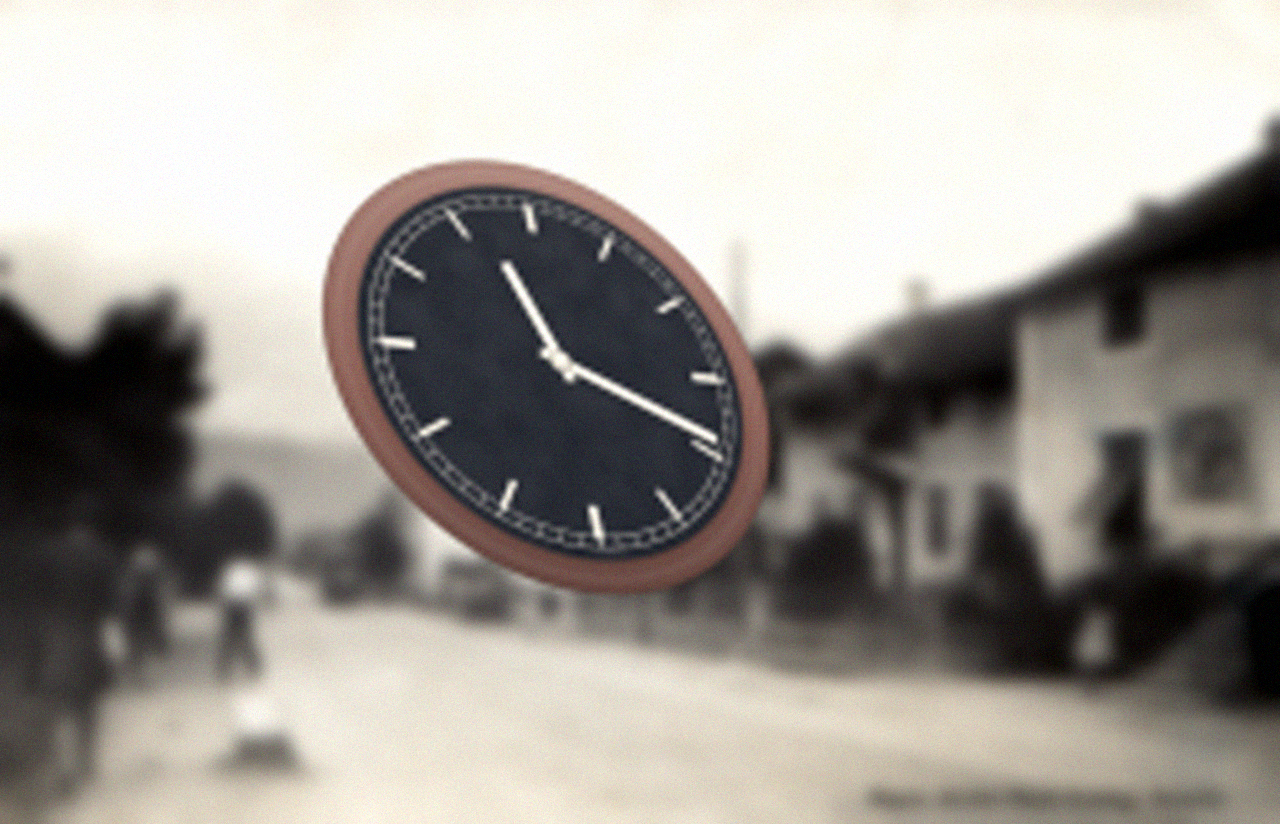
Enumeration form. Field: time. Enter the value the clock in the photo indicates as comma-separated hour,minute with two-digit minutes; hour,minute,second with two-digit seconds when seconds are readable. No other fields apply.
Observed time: 11,19
